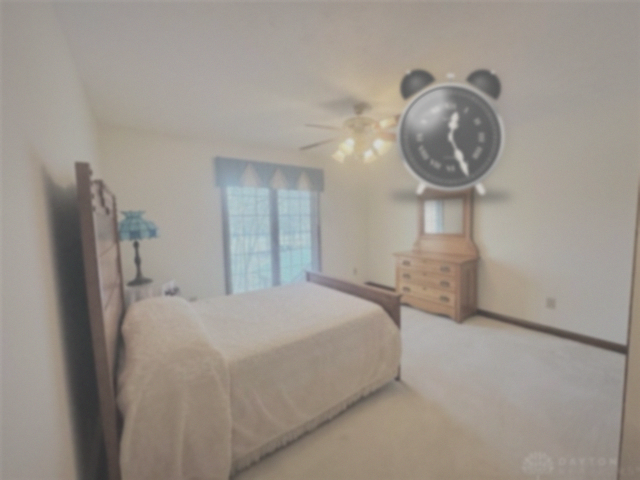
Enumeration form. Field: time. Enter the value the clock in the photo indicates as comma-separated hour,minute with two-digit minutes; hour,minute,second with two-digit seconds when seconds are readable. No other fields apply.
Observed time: 12,26
